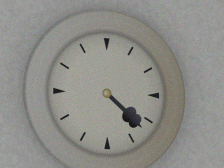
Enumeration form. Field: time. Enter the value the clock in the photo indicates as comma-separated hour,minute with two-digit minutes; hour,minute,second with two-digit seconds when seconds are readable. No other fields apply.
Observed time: 4,22
